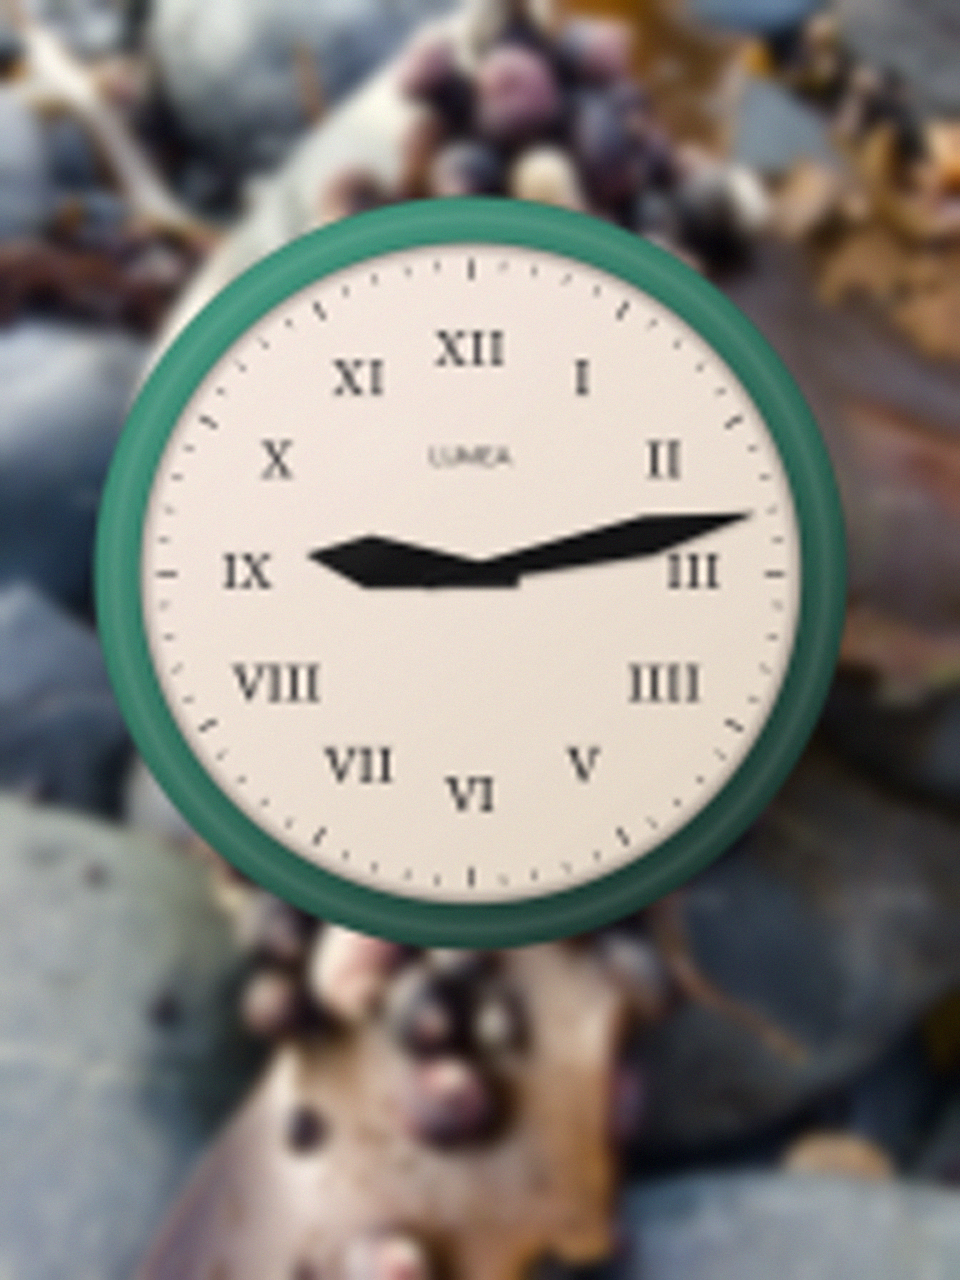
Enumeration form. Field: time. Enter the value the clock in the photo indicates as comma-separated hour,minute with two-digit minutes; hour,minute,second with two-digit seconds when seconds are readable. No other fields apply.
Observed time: 9,13
